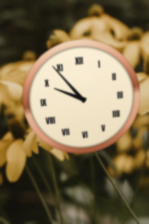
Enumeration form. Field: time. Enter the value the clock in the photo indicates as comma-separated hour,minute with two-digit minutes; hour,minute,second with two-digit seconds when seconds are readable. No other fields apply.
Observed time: 9,54
